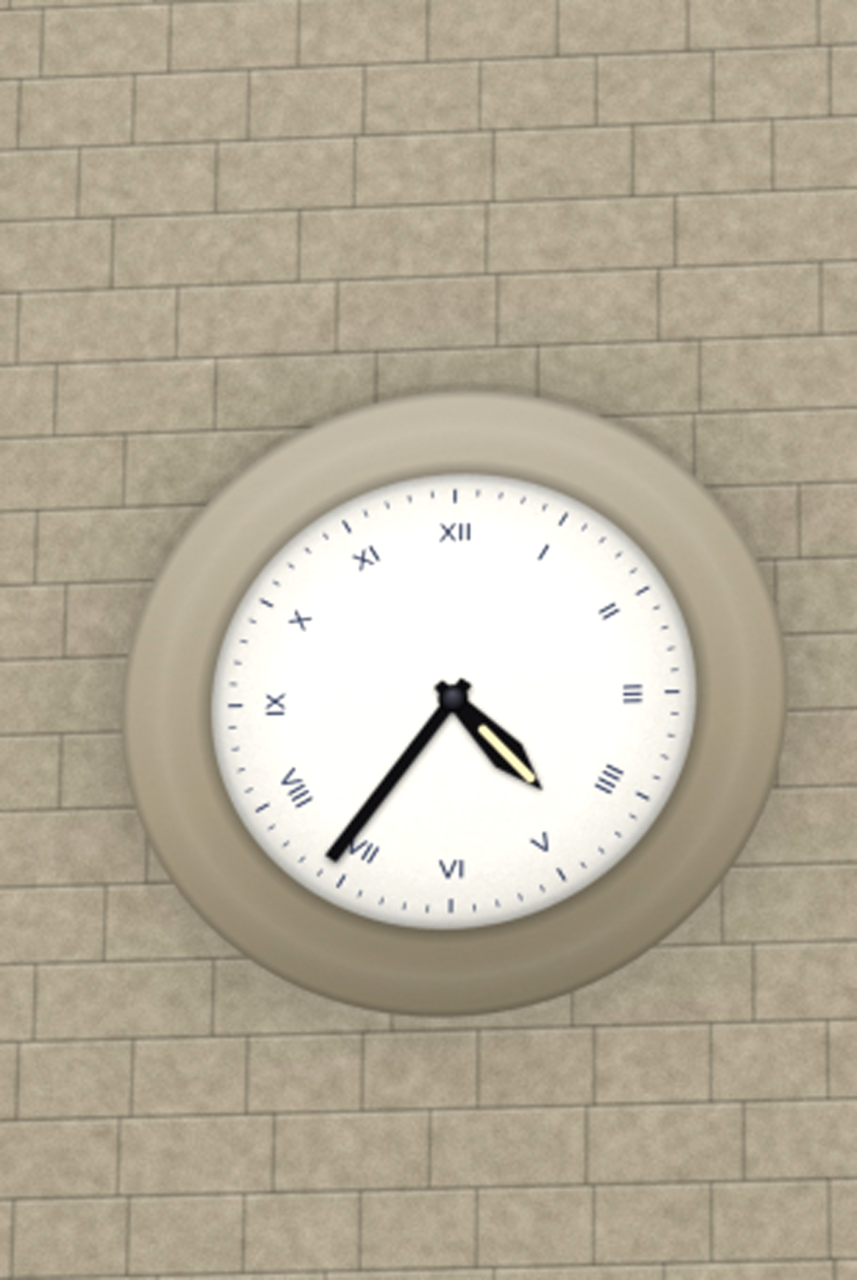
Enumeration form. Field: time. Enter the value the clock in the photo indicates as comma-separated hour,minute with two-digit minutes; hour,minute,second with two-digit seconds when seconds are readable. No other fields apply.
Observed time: 4,36
